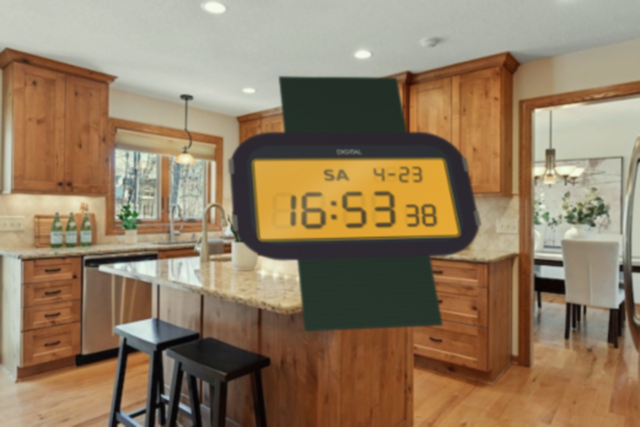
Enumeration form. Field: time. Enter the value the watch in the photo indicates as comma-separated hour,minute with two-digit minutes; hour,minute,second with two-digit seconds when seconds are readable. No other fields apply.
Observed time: 16,53,38
